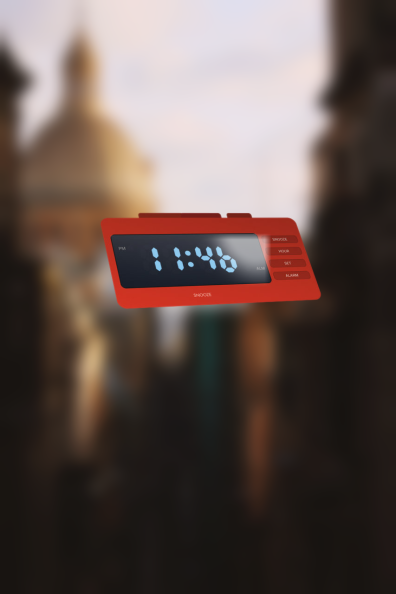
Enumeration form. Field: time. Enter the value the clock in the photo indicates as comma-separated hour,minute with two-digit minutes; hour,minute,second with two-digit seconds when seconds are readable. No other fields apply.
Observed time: 11,46
